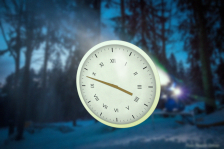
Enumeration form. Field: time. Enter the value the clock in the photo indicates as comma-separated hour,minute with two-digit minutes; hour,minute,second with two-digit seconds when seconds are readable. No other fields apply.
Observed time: 3,48
